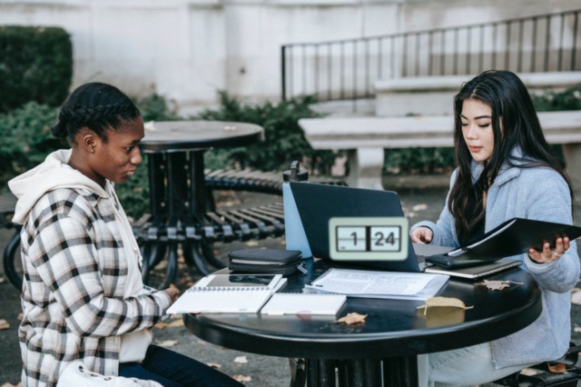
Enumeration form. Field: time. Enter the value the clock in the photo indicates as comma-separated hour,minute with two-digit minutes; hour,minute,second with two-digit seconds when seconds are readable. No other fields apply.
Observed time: 1,24
